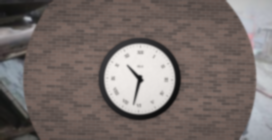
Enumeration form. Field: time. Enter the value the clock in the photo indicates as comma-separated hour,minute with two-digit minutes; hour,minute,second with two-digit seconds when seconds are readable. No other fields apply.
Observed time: 10,32
